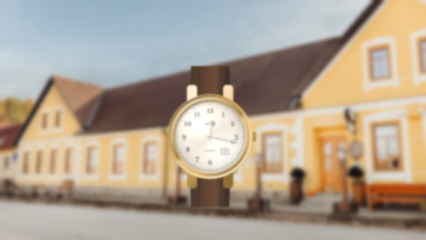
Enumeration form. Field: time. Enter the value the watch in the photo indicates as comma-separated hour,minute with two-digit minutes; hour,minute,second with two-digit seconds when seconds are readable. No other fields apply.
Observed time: 12,17
